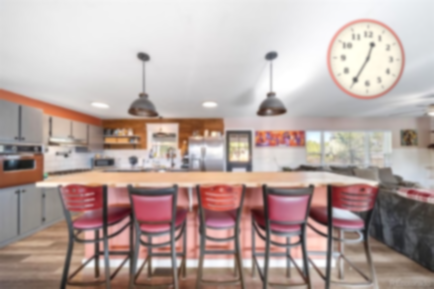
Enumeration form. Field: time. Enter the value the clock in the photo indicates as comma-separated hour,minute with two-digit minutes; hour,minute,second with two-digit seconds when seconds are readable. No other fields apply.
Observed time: 12,35
